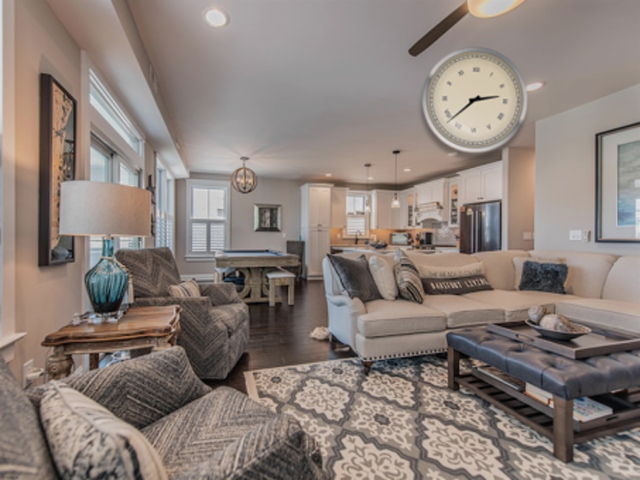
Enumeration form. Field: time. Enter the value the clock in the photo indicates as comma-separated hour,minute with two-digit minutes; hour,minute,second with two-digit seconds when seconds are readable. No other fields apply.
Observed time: 2,38
